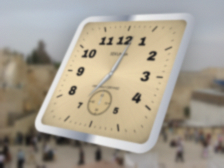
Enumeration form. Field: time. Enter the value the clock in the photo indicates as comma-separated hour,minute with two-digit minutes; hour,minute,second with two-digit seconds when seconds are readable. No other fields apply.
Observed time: 7,02
